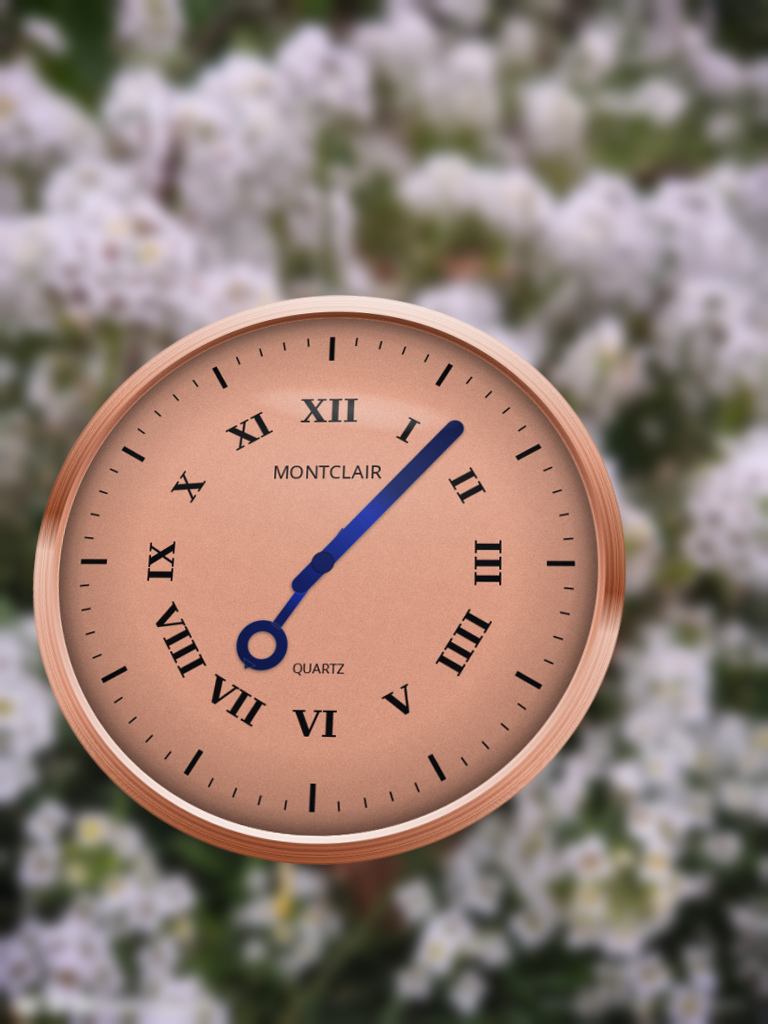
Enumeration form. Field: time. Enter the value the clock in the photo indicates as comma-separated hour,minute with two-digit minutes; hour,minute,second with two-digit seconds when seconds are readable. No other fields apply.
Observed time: 7,07
